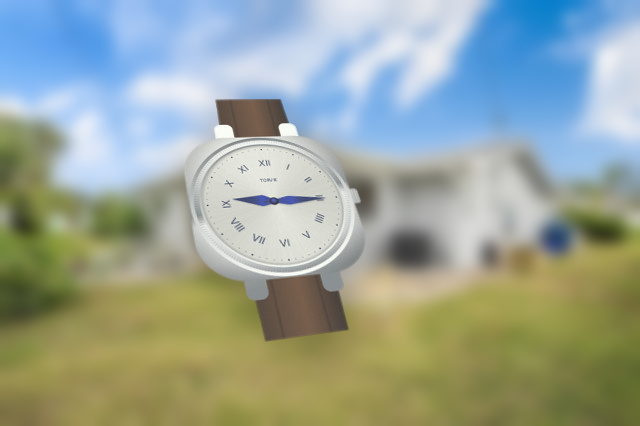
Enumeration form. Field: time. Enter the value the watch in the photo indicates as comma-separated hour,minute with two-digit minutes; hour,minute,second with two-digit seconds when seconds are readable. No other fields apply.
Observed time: 9,15
